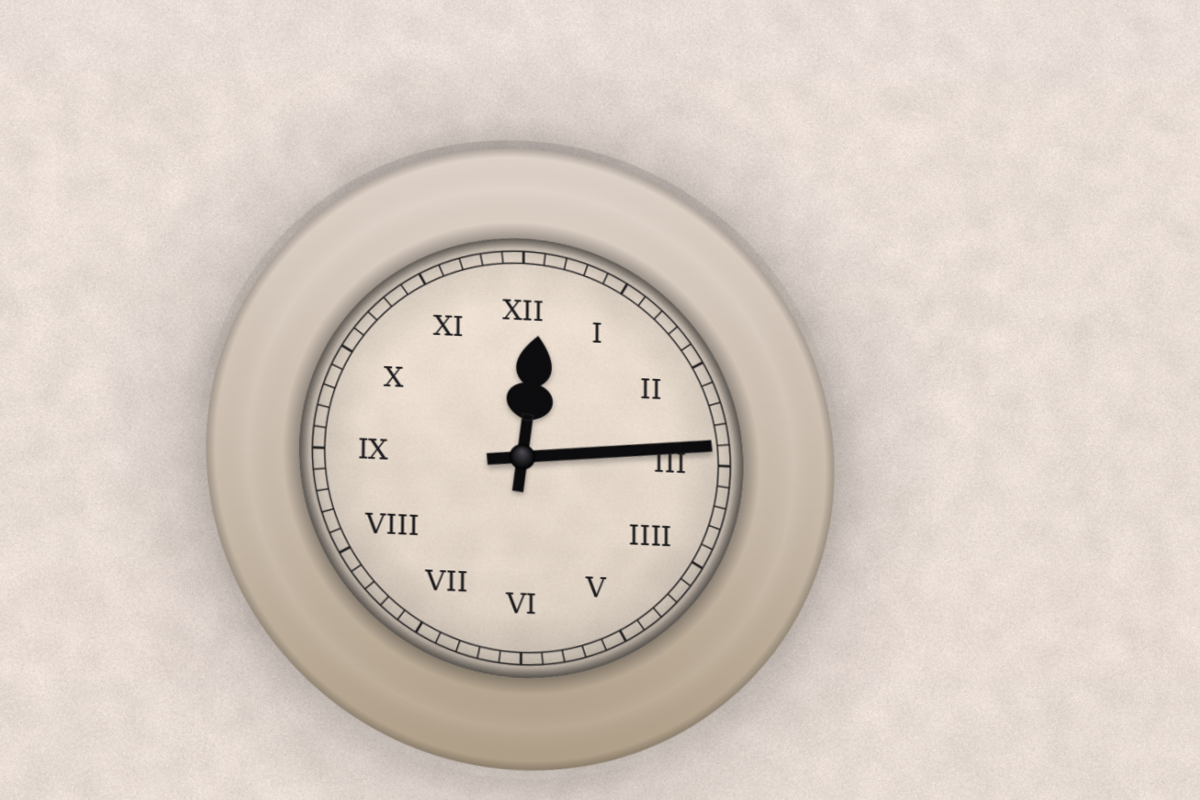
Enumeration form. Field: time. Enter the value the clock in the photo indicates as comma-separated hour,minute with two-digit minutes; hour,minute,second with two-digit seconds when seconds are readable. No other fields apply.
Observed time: 12,14
